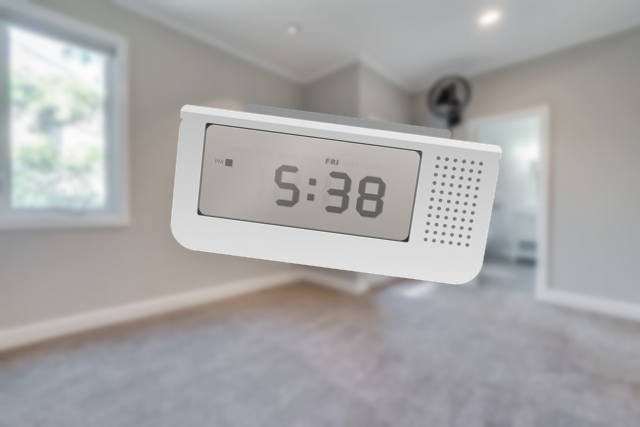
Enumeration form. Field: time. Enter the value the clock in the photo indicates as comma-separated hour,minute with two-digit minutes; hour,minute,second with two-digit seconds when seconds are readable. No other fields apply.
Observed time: 5,38
